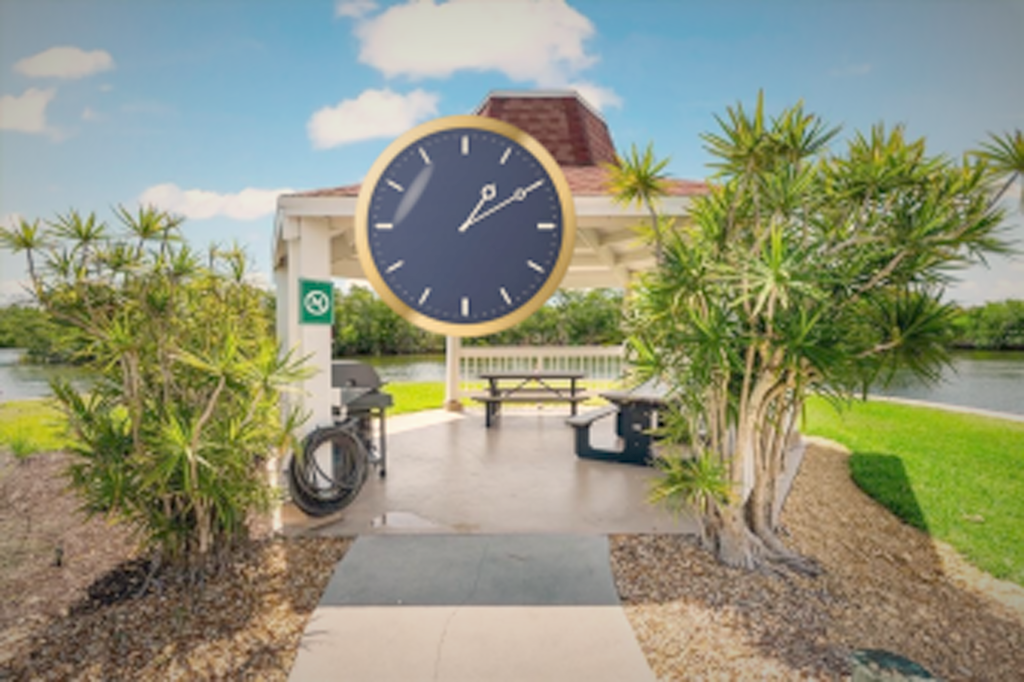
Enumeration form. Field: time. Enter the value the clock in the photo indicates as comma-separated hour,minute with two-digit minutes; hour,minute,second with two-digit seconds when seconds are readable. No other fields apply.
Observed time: 1,10
